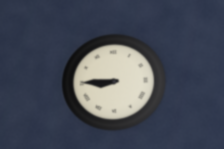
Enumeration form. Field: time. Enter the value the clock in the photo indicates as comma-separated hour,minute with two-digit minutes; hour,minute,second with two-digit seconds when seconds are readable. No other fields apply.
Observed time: 8,45
